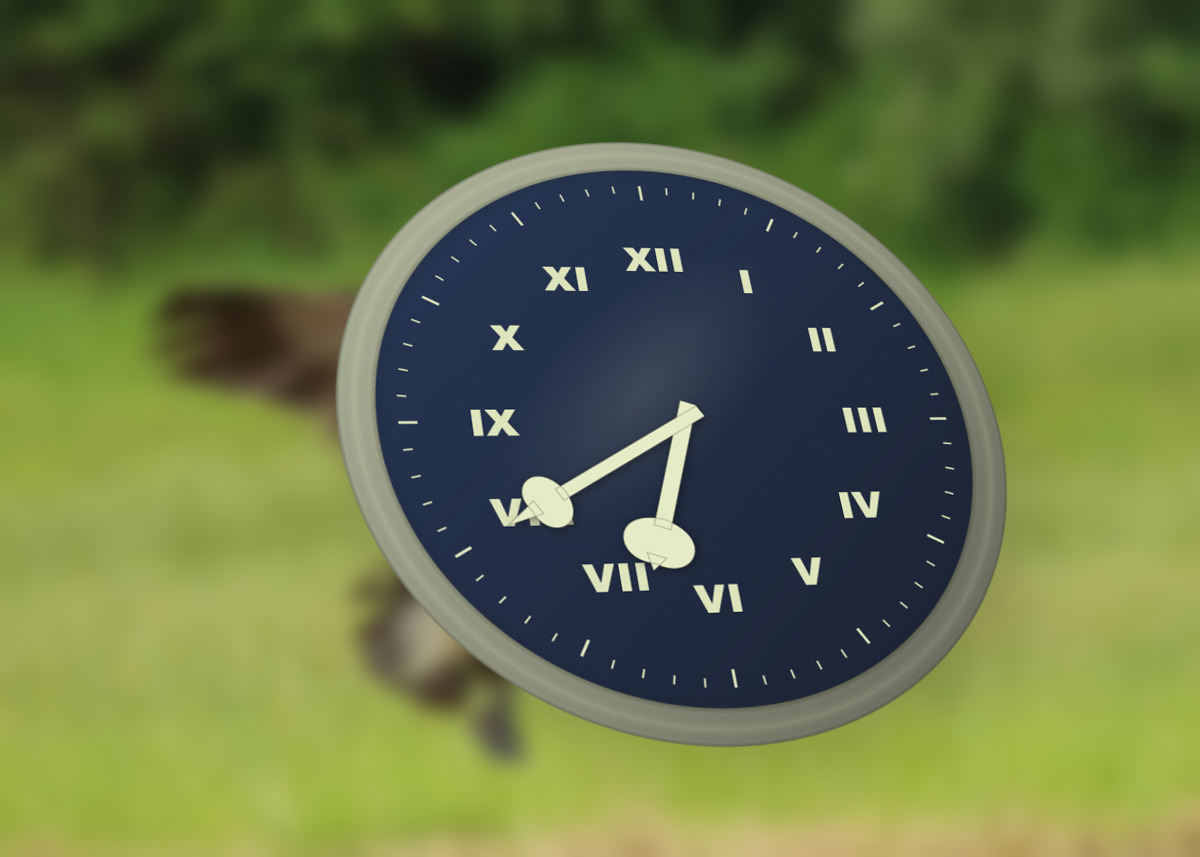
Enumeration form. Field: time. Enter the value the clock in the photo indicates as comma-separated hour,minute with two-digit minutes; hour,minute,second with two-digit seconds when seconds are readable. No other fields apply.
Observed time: 6,40
